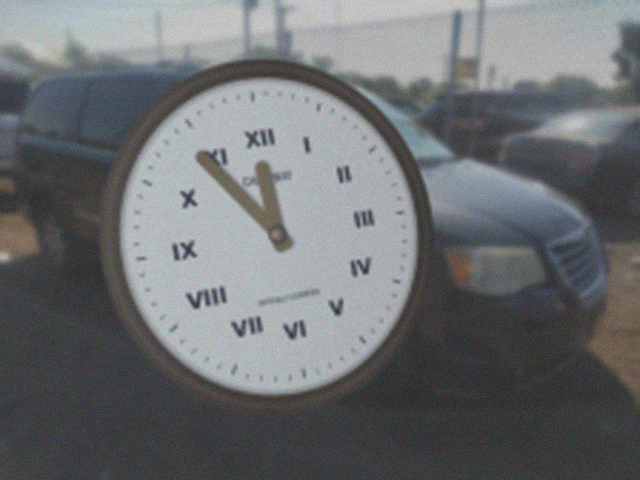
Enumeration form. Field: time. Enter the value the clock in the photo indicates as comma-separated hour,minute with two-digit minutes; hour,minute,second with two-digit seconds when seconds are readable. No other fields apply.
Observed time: 11,54
